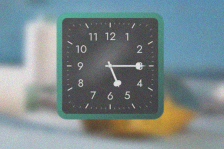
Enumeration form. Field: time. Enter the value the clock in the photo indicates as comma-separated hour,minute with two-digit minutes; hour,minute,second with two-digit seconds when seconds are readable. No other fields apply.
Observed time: 5,15
